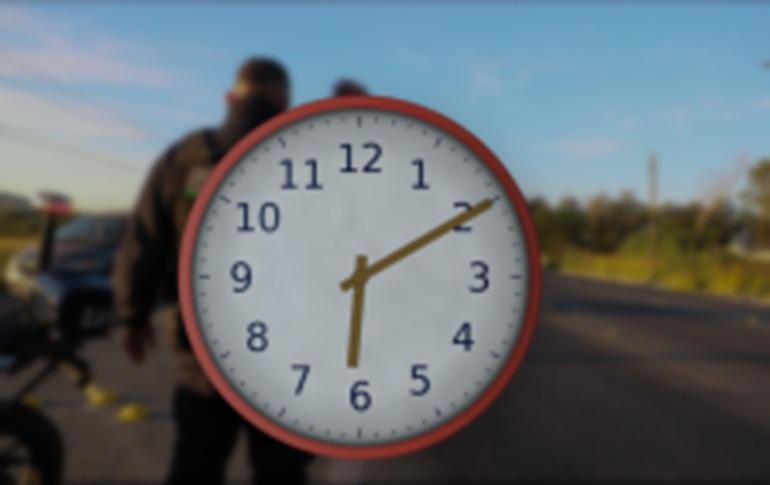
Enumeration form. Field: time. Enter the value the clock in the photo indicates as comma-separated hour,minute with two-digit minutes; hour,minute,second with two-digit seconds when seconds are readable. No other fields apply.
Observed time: 6,10
